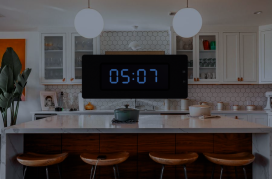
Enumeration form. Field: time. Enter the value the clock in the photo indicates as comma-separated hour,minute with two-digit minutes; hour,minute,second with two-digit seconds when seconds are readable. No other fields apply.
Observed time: 5,07
